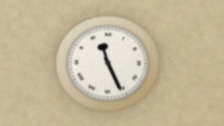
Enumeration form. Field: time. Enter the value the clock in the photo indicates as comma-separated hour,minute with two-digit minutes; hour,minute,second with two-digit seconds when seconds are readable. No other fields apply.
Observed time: 11,26
